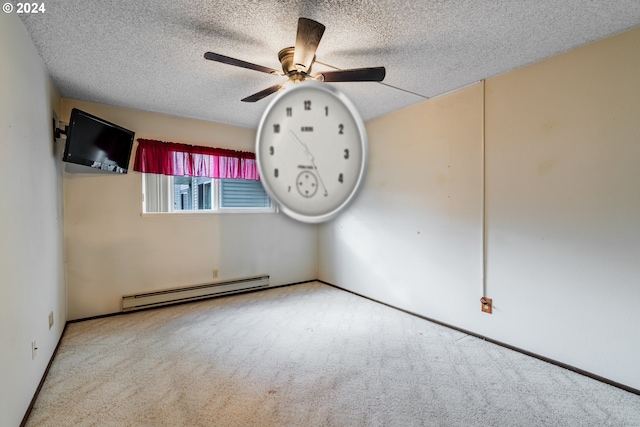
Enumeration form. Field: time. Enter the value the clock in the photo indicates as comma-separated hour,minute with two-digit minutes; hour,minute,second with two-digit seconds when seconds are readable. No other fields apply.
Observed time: 10,25
